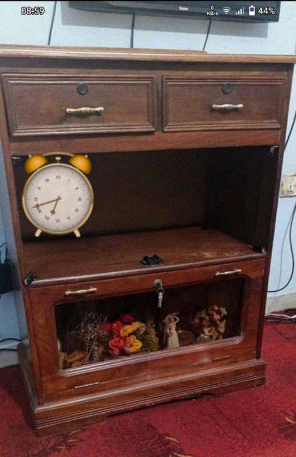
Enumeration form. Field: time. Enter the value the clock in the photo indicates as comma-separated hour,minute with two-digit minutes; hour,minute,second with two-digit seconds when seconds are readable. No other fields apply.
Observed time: 6,42
